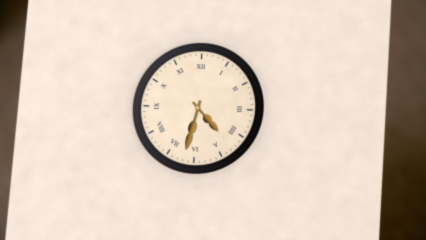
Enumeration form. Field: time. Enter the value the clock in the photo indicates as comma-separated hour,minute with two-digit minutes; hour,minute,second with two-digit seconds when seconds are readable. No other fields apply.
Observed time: 4,32
